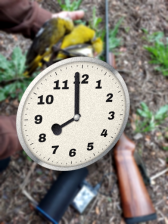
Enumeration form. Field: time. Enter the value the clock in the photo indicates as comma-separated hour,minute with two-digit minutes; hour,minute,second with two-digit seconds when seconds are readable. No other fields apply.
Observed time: 7,59
